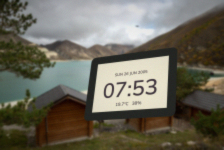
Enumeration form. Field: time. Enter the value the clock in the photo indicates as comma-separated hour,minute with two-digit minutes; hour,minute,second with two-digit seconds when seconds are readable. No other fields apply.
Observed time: 7,53
